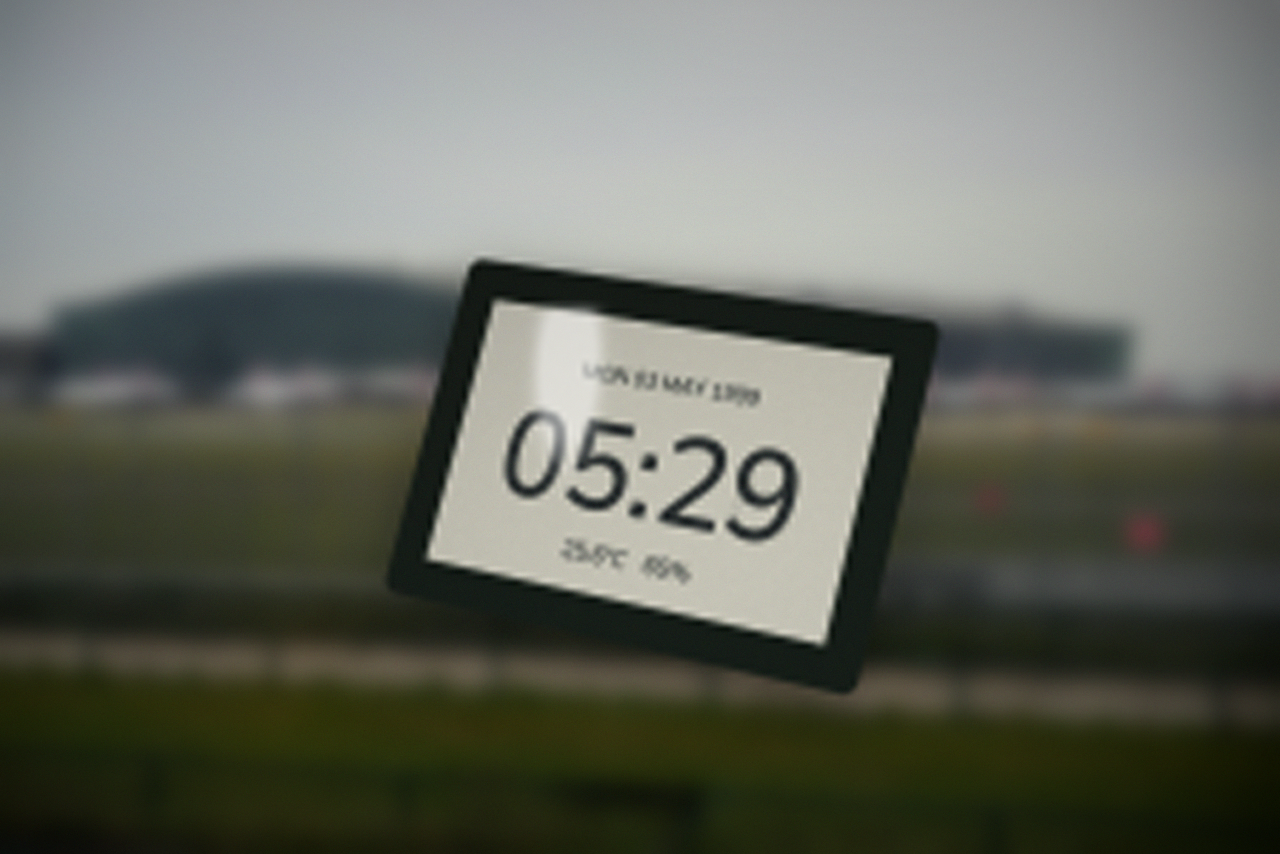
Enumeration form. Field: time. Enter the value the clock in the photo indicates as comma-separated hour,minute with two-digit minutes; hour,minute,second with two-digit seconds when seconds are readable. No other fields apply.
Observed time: 5,29
